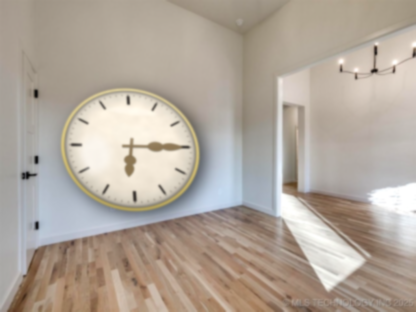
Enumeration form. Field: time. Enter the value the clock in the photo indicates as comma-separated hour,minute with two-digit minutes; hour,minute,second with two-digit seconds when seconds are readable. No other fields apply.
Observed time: 6,15
